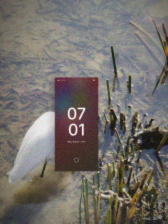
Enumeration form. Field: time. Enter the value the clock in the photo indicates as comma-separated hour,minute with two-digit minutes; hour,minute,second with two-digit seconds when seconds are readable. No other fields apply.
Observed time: 7,01
